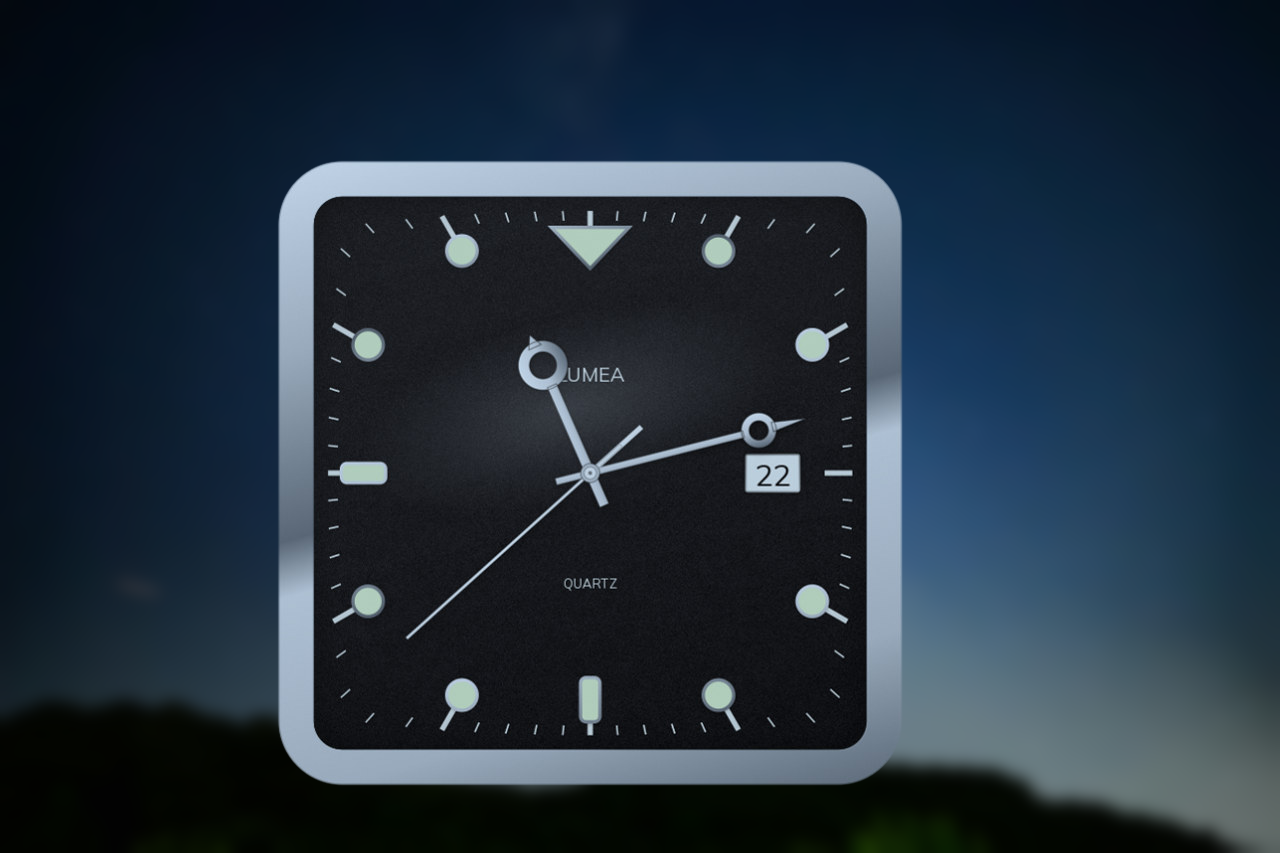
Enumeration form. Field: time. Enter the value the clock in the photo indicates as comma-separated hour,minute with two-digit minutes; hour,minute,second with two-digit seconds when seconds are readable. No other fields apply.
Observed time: 11,12,38
